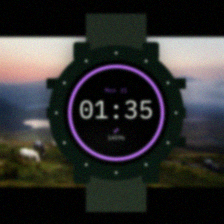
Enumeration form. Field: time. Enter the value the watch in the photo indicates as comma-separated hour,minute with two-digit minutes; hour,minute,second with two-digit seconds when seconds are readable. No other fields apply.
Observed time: 1,35
